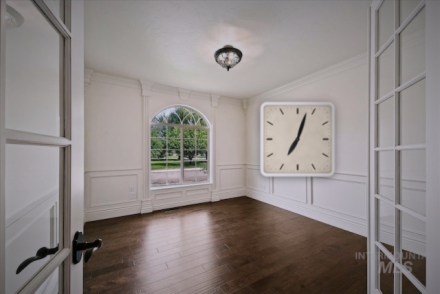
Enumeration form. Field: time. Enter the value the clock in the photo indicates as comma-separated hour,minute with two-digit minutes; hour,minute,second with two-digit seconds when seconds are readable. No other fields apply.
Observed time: 7,03
